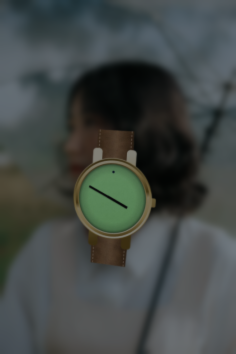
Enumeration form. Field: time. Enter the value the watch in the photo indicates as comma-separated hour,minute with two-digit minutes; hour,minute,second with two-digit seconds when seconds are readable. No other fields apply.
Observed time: 3,49
